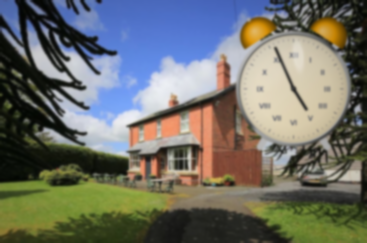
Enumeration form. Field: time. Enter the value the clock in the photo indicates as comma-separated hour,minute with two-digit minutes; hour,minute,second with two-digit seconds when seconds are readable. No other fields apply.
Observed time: 4,56
